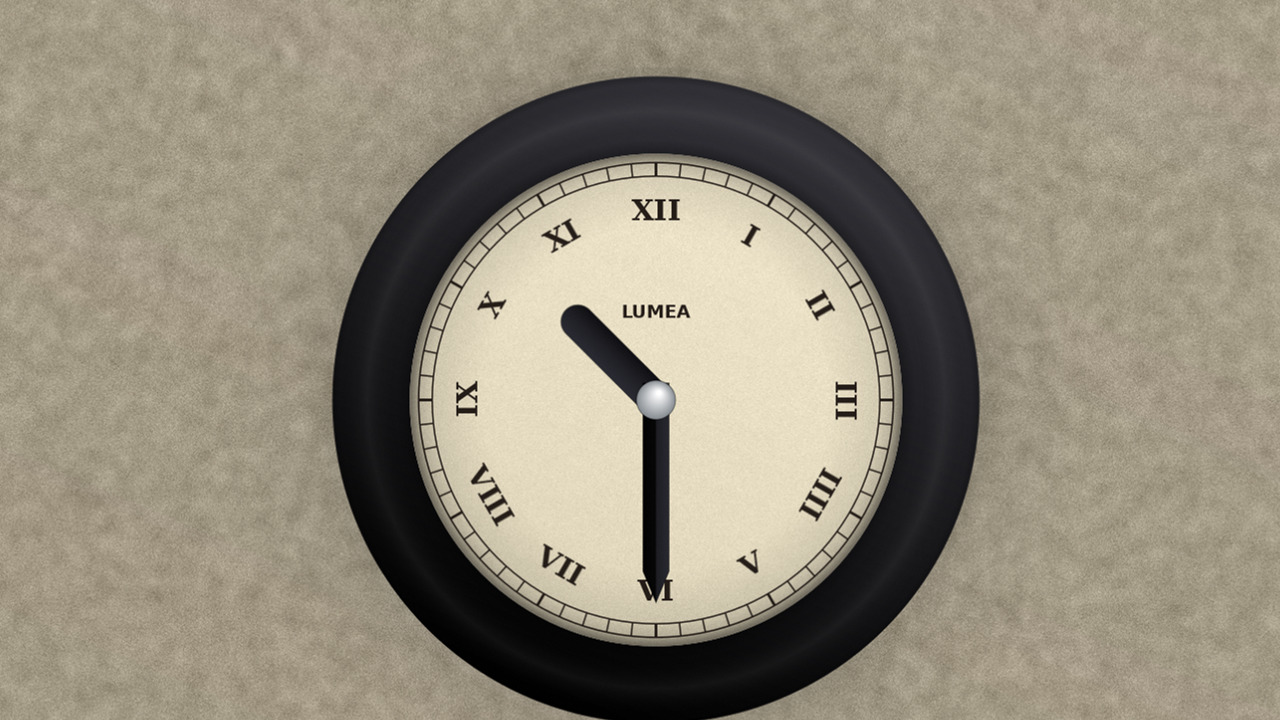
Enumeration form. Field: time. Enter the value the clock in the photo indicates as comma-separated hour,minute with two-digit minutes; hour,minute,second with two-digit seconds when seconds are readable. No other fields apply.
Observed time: 10,30
